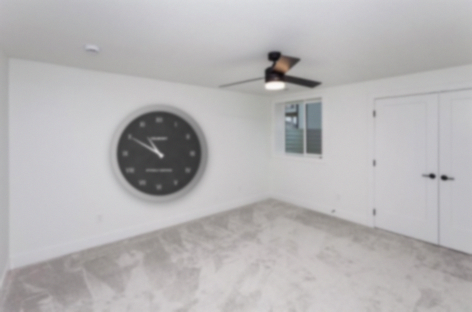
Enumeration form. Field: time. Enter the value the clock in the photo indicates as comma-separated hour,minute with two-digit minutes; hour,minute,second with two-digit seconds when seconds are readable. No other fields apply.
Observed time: 10,50
